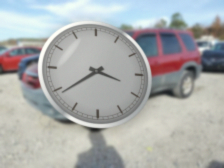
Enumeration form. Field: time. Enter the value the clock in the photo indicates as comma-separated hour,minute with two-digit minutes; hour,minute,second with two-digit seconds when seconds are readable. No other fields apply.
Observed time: 3,39
